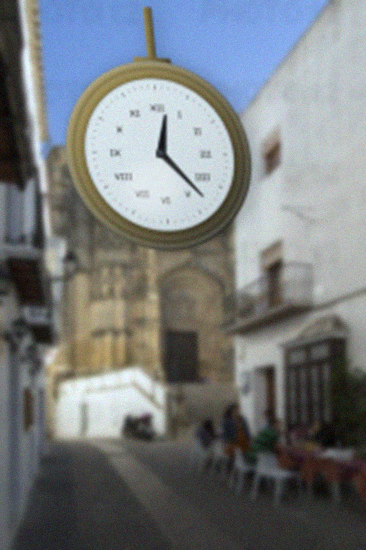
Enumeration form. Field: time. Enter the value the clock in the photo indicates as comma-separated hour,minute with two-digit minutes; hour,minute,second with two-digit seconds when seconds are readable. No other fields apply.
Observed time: 12,23
